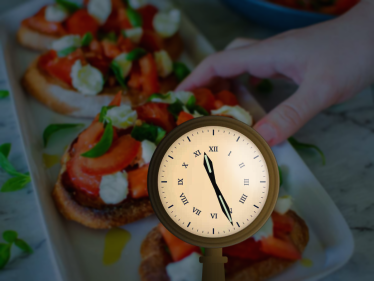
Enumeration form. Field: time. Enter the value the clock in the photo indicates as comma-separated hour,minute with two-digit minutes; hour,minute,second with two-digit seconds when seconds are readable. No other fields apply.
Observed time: 11,26
